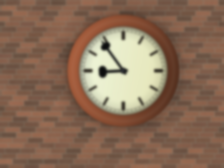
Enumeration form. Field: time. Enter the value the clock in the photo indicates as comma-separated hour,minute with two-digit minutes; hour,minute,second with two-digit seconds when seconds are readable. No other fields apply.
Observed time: 8,54
